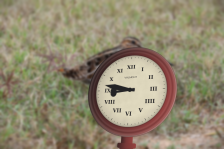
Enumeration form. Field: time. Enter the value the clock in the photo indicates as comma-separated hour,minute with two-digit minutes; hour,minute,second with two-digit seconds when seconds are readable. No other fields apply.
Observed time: 8,47
